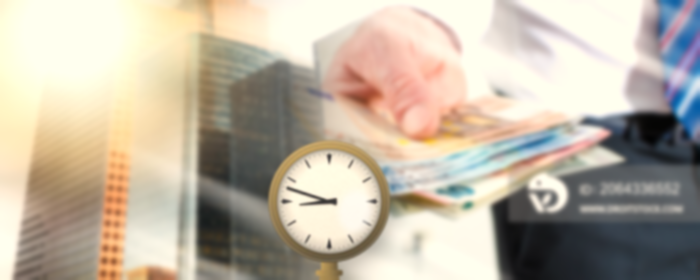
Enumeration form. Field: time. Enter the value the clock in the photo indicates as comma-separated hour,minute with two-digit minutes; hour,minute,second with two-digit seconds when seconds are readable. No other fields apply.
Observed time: 8,48
